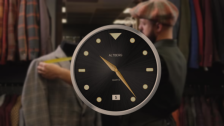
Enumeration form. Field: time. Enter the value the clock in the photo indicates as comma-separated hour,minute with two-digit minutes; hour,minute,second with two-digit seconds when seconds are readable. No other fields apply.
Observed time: 10,24
